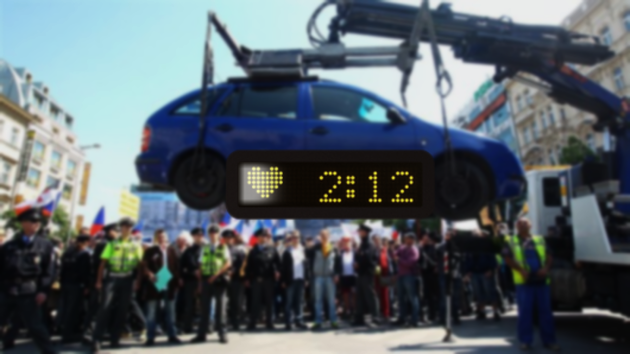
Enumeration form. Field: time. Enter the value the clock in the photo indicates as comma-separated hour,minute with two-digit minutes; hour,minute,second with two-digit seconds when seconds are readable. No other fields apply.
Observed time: 2,12
